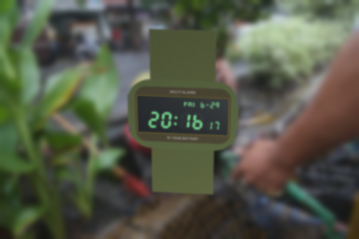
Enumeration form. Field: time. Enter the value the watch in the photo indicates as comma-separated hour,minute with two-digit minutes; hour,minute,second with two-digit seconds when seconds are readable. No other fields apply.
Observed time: 20,16
